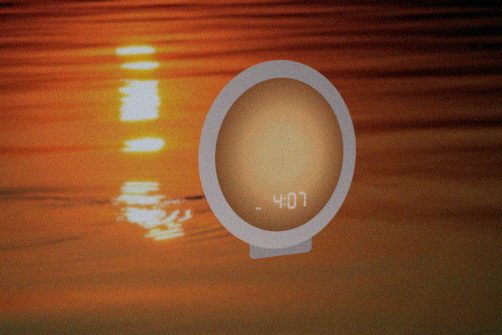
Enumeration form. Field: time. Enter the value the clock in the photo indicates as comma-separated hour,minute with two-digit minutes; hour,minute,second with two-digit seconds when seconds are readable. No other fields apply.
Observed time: 4,07
